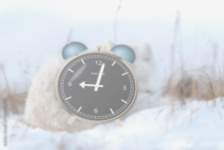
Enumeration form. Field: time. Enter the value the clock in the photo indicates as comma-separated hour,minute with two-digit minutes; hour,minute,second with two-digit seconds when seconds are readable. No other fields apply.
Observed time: 9,02
